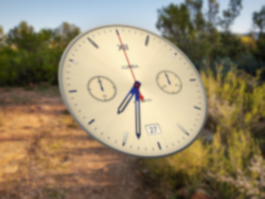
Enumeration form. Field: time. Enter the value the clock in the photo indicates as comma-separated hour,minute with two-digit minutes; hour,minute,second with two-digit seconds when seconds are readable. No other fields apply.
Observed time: 7,33
